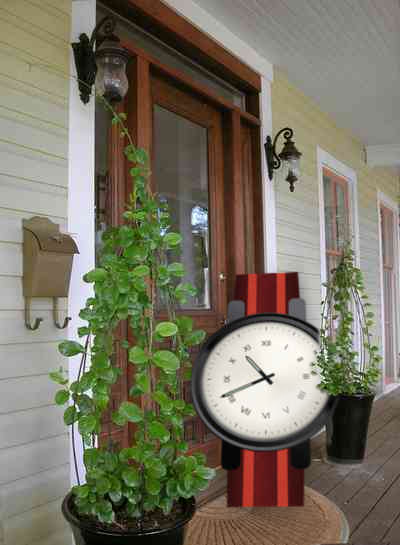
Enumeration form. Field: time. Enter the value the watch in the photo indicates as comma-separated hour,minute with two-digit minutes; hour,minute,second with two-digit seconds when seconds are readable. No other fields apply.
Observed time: 10,41
